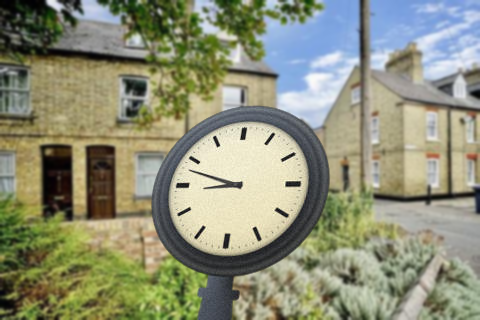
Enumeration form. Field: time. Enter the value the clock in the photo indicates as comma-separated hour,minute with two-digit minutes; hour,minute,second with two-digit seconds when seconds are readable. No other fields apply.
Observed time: 8,48
